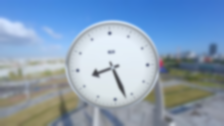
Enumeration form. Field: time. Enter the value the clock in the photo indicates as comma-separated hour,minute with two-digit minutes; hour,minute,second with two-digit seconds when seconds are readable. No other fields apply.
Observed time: 8,27
